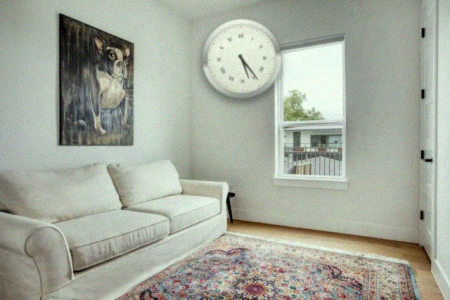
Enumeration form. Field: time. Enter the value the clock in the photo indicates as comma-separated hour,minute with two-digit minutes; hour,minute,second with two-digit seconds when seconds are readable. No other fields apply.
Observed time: 5,24
